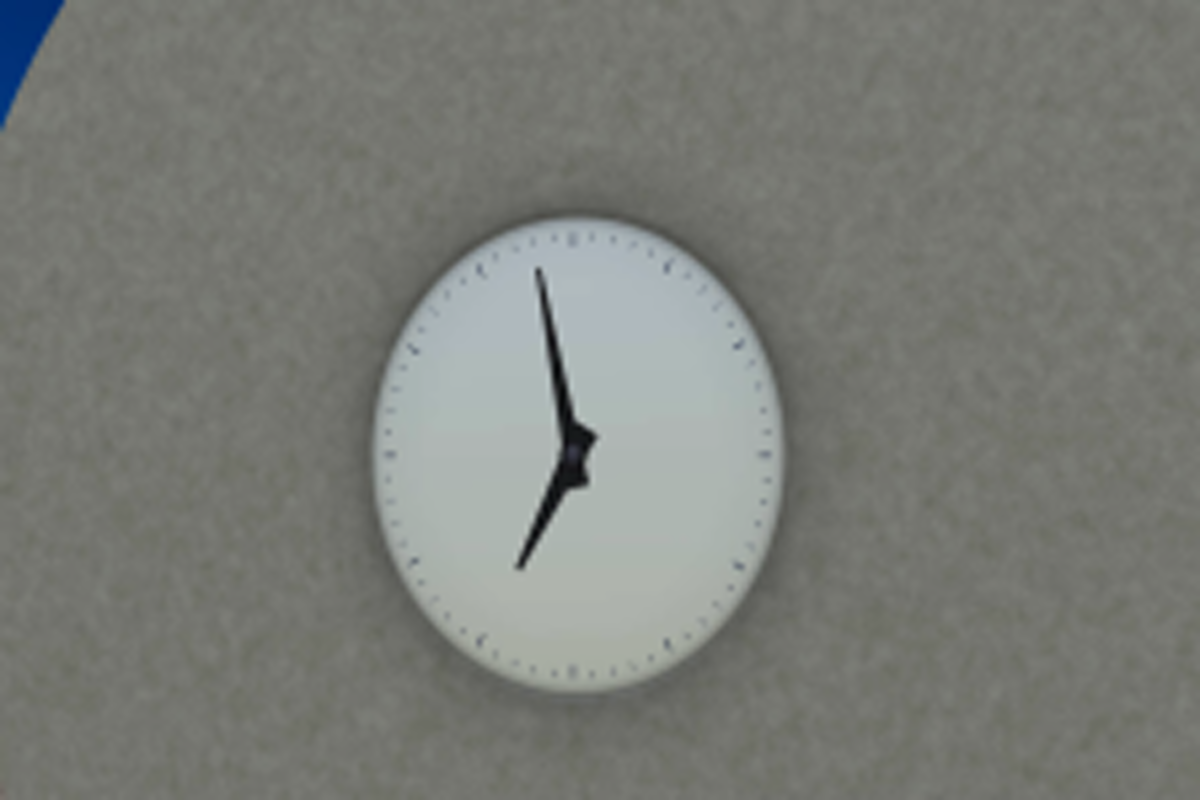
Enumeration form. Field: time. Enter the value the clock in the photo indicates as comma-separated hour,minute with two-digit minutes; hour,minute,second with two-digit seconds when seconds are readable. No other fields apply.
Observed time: 6,58
